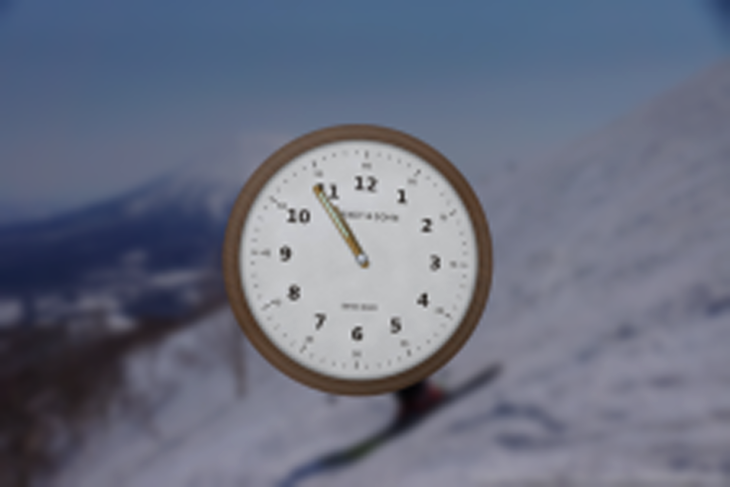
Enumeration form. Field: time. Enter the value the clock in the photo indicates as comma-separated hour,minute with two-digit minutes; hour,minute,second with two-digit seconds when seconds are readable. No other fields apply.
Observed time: 10,54
